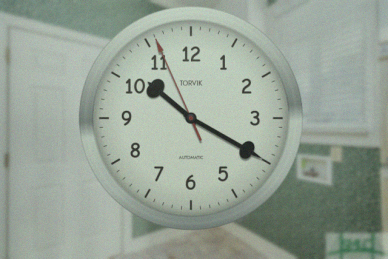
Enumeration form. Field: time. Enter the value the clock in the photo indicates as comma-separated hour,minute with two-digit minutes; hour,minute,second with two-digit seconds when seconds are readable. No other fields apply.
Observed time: 10,19,56
